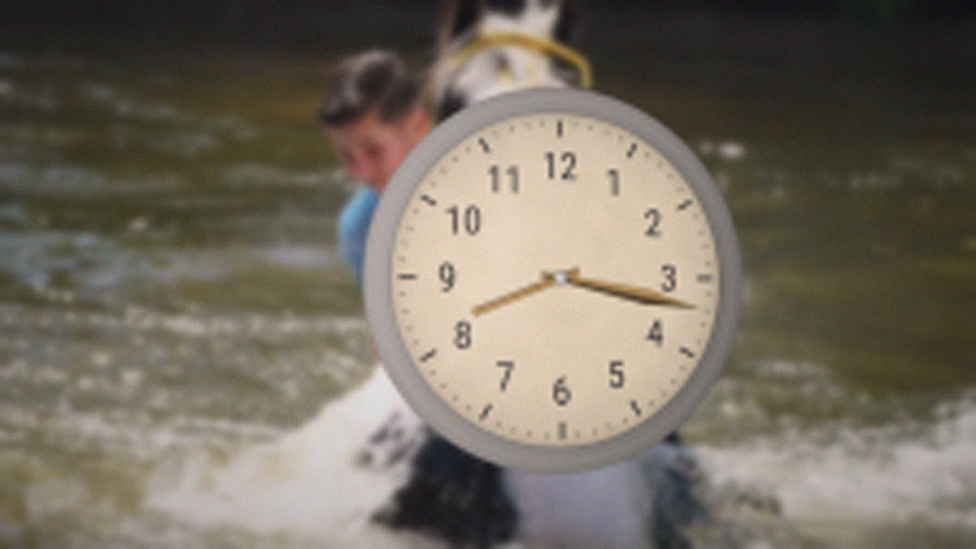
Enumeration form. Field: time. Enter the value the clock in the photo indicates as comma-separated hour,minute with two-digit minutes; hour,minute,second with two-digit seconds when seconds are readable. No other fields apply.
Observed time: 8,17
